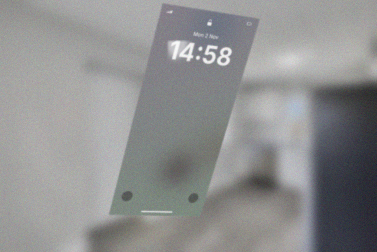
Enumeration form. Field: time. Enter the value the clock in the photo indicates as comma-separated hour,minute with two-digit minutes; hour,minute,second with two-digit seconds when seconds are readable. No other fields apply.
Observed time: 14,58
